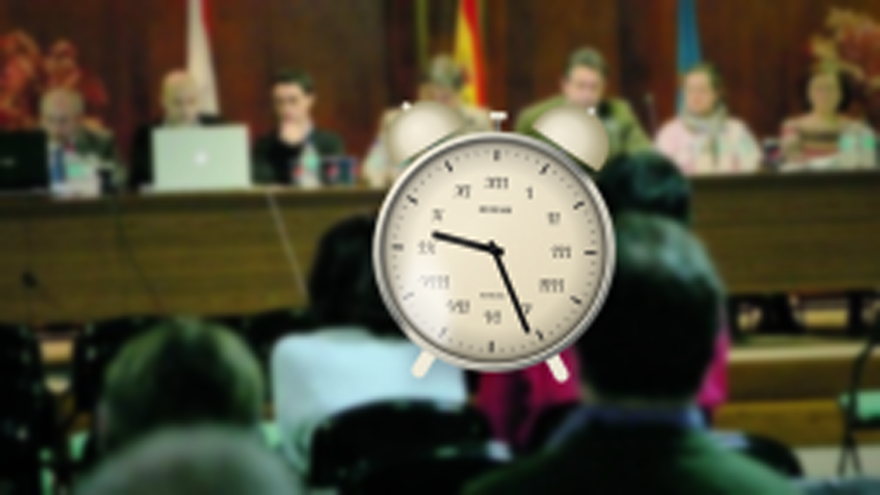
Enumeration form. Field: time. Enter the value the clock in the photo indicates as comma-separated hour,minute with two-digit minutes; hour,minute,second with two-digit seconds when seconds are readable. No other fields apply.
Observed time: 9,26
